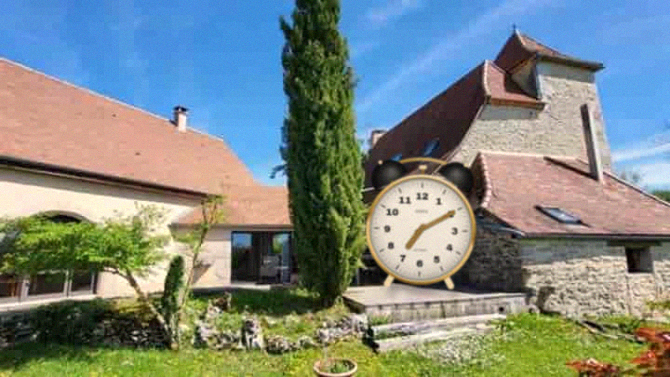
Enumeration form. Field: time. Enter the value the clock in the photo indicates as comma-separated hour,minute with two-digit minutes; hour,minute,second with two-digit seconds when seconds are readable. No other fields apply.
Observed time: 7,10
